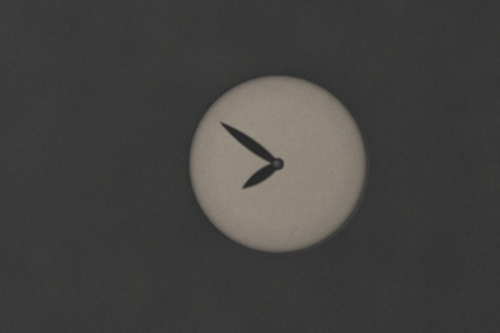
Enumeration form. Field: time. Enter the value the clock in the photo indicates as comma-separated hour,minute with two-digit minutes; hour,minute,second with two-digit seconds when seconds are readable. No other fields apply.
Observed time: 7,51
